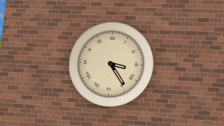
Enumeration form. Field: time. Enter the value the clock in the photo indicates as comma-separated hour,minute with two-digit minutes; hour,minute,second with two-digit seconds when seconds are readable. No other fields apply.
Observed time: 3,24
